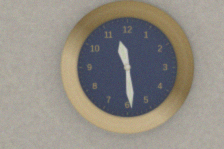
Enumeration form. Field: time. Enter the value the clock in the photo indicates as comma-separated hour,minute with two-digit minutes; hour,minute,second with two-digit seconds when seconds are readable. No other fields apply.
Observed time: 11,29
